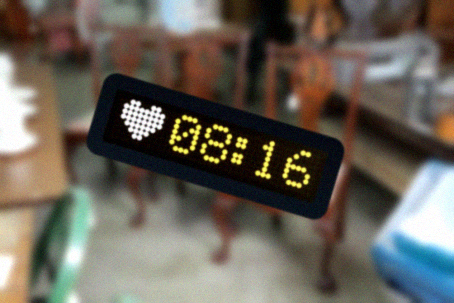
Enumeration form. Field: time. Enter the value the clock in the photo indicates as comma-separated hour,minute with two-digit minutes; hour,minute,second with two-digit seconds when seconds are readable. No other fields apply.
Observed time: 8,16
